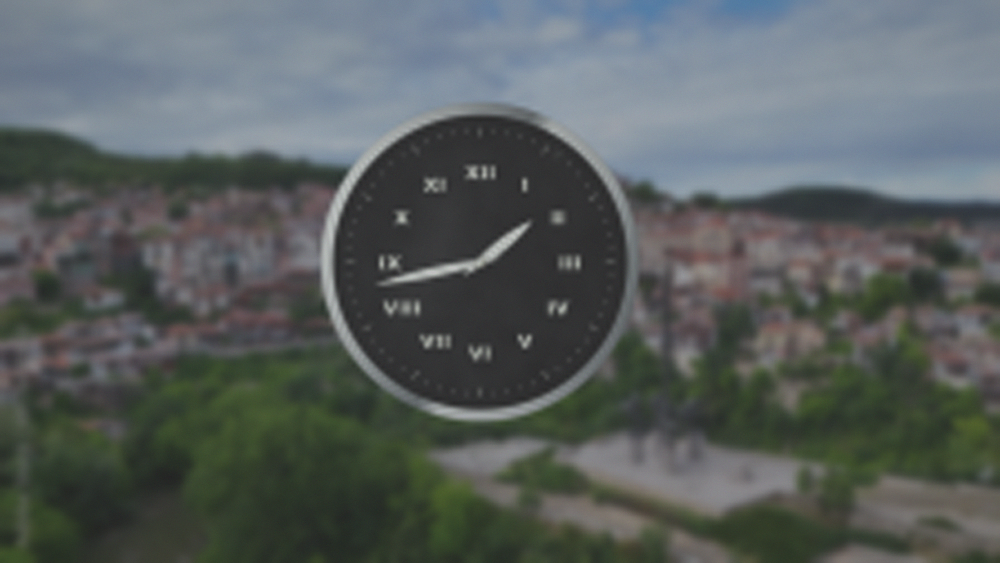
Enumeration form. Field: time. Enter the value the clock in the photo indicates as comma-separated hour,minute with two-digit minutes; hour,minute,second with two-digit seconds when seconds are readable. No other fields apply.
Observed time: 1,43
